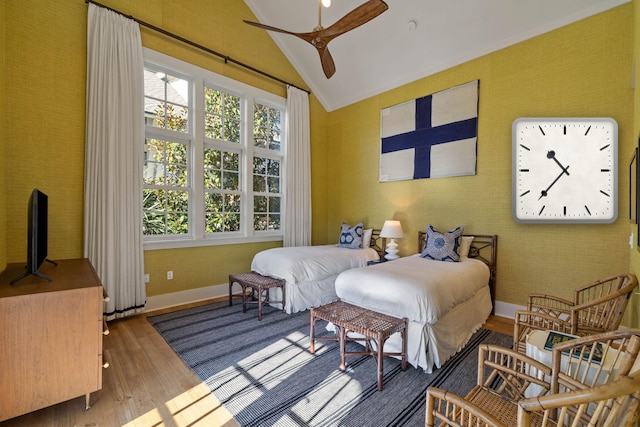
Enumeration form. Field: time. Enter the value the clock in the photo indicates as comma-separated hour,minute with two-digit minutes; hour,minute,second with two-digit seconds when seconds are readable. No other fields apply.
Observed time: 10,37
